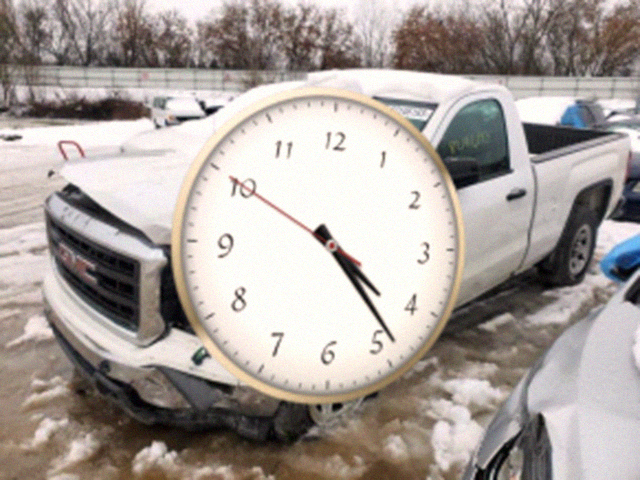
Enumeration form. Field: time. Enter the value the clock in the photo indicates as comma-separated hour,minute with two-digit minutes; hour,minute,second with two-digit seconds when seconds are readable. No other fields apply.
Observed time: 4,23,50
